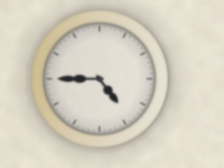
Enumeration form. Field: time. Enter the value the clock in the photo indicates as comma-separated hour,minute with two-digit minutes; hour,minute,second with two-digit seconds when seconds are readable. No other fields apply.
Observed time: 4,45
